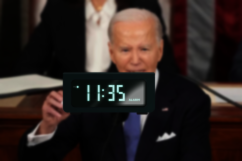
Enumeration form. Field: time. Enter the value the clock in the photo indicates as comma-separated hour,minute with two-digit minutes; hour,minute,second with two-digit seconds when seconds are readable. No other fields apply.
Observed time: 11,35
